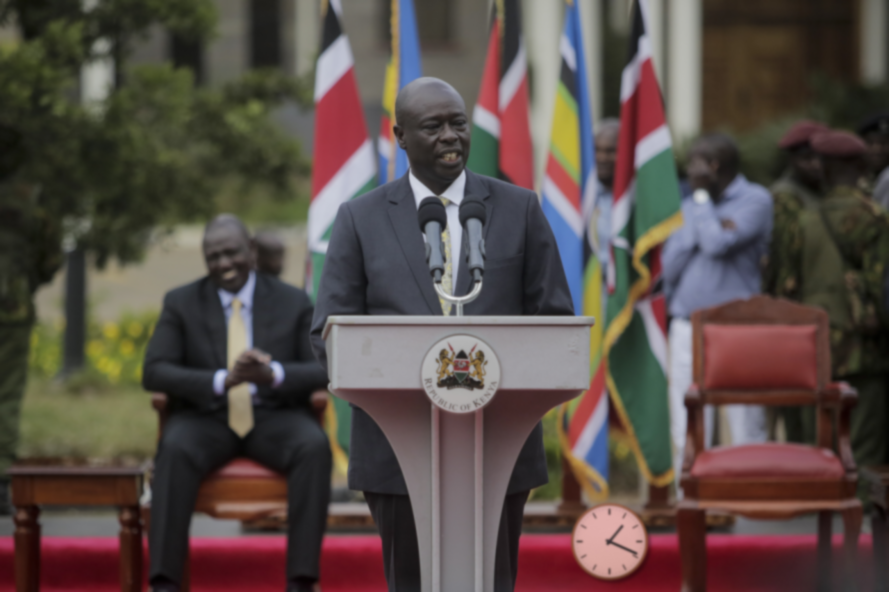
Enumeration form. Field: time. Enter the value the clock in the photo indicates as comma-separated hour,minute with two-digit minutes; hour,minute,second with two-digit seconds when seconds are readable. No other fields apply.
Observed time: 1,19
